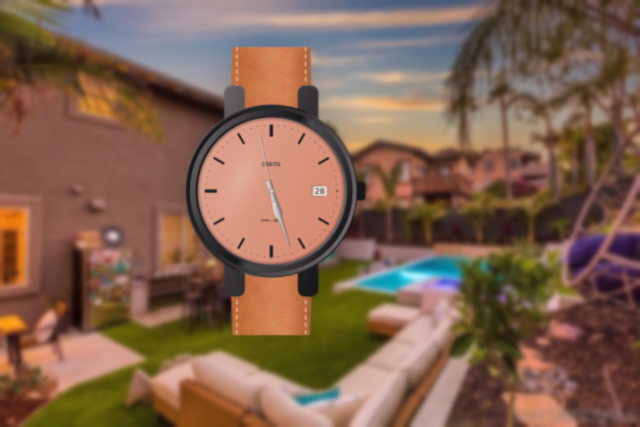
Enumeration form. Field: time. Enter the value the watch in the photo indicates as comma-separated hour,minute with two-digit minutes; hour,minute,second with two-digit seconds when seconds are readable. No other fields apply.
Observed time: 5,26,58
